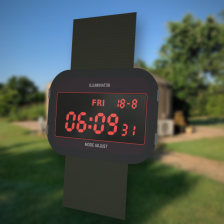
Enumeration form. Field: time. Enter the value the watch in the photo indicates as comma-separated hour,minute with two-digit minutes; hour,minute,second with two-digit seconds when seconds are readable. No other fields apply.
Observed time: 6,09,31
